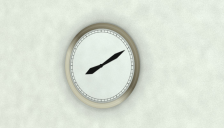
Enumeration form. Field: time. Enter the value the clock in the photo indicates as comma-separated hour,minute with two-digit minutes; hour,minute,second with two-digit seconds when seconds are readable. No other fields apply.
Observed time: 8,10
